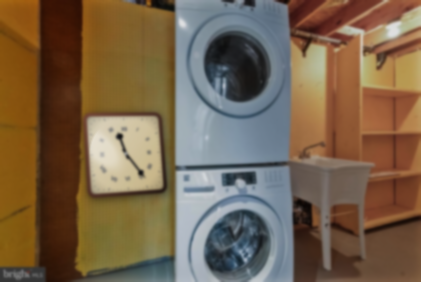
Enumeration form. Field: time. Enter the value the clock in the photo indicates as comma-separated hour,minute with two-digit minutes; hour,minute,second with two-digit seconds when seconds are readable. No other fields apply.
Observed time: 11,24
